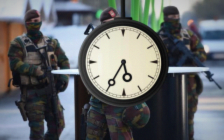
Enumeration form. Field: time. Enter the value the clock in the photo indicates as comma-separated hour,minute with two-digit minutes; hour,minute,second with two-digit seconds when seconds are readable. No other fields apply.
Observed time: 5,35
